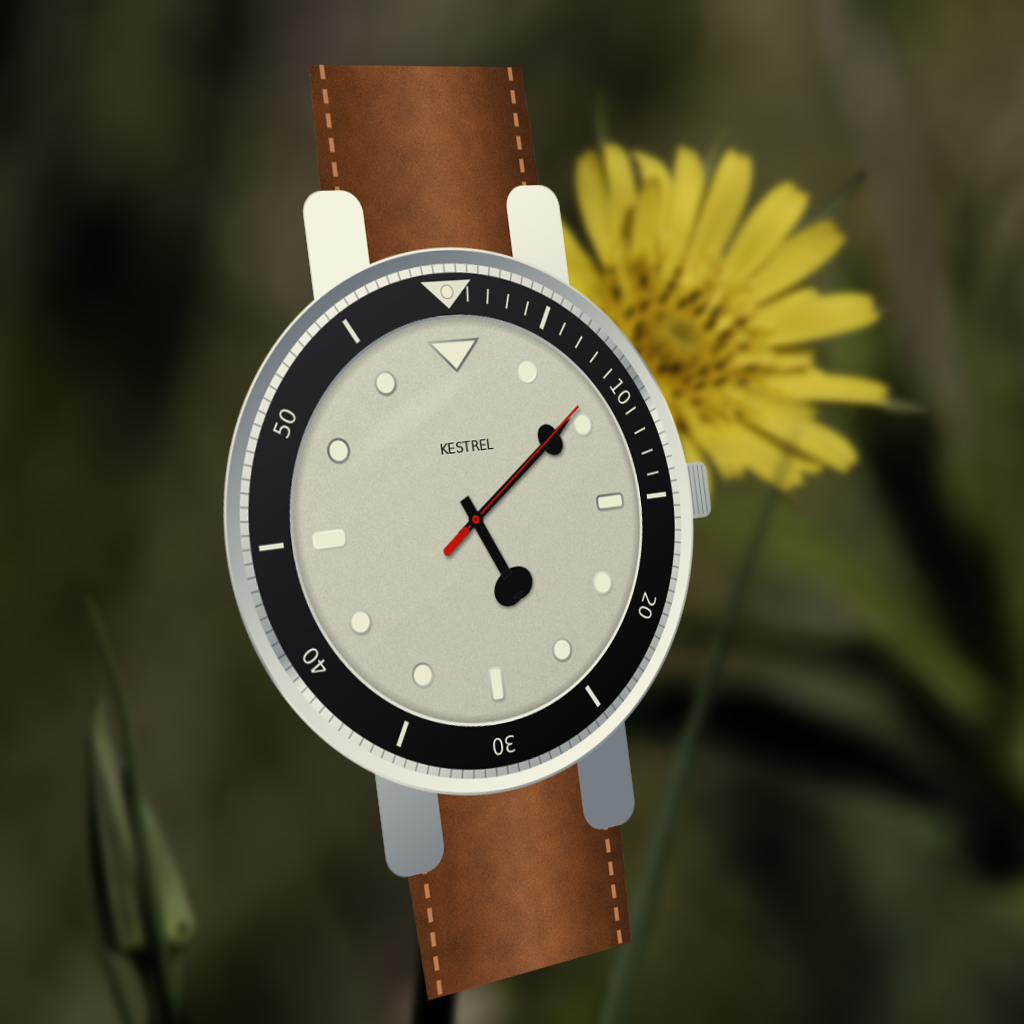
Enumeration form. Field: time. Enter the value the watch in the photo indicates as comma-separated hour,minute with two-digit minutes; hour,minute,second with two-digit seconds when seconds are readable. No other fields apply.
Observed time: 5,09,09
